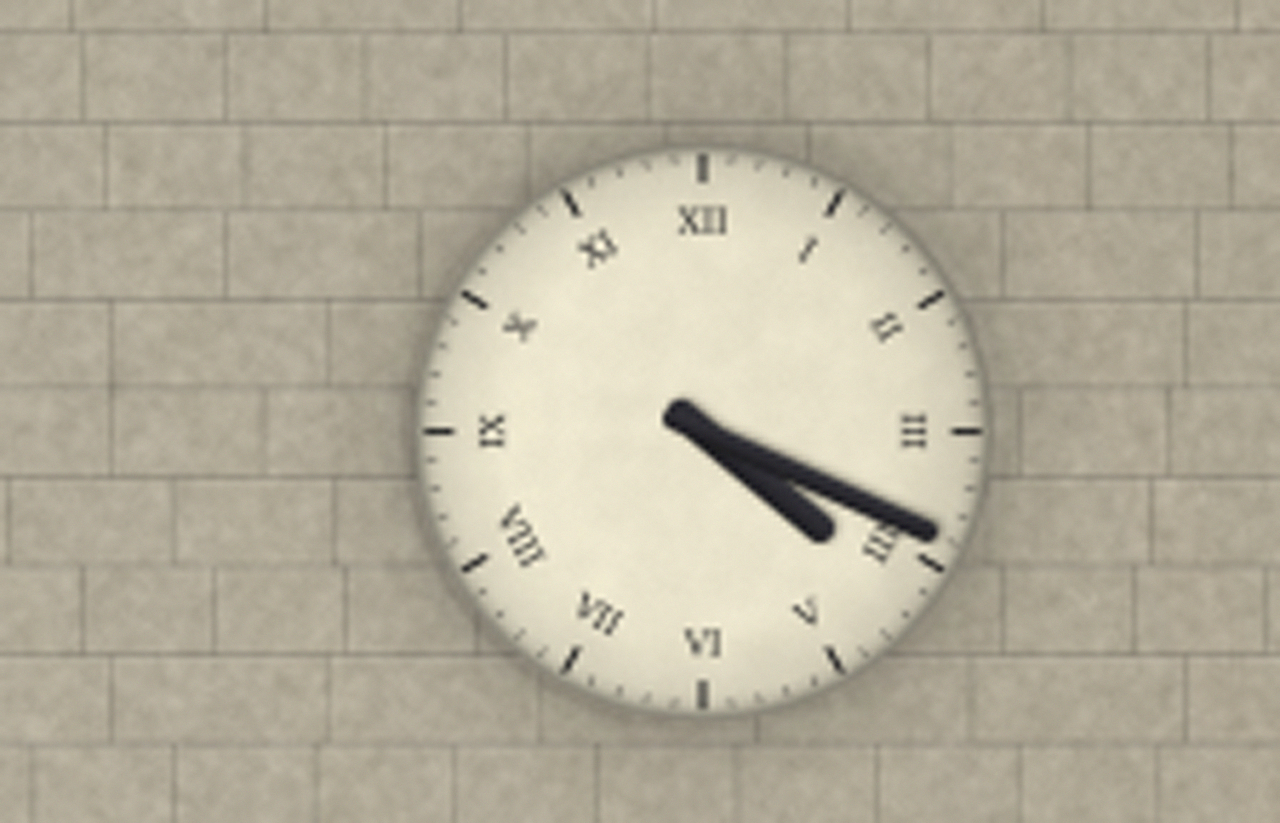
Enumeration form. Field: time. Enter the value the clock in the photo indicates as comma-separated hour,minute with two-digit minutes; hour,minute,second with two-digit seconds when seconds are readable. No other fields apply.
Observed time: 4,19
